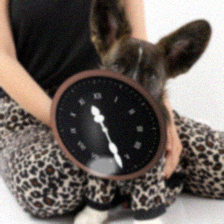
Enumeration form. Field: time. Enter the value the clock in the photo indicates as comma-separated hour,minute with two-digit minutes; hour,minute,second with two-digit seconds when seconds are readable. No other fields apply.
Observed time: 11,28
